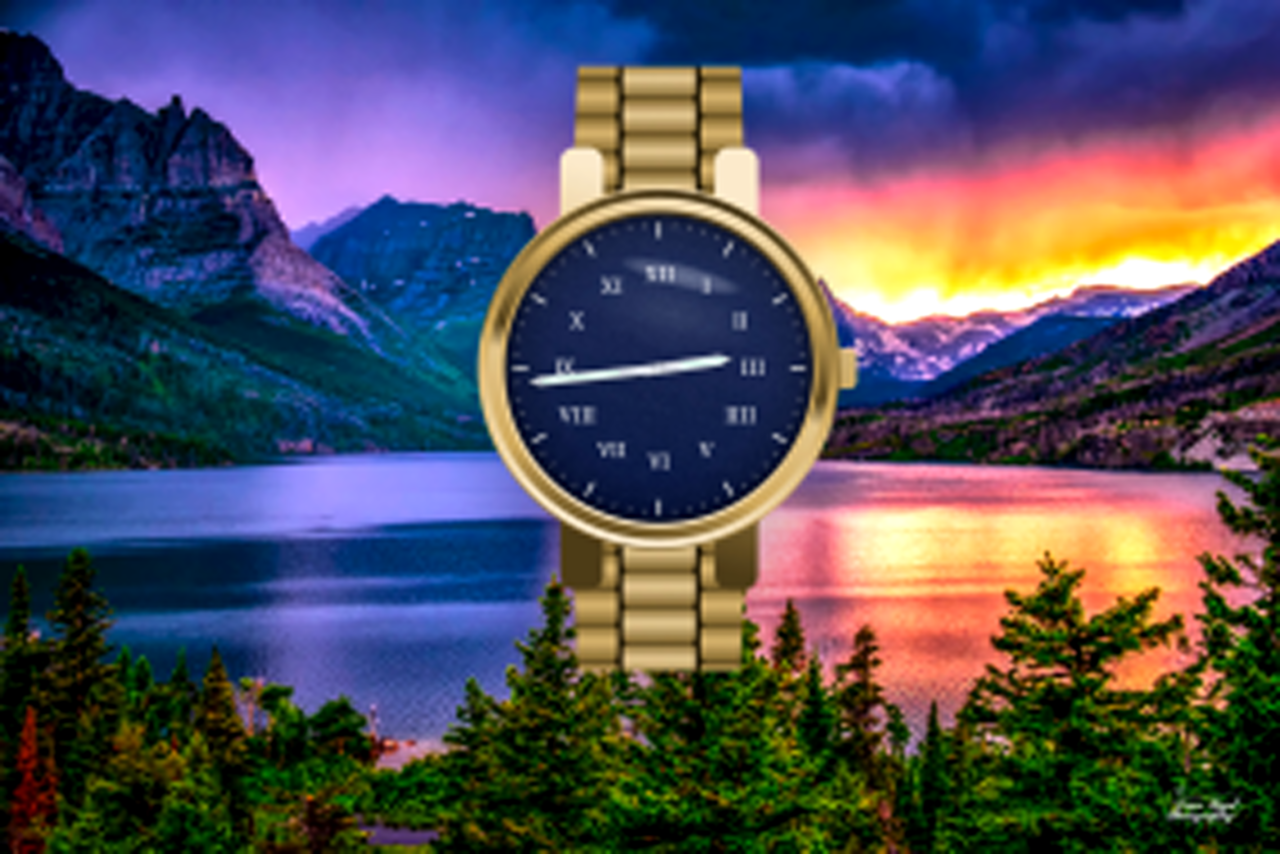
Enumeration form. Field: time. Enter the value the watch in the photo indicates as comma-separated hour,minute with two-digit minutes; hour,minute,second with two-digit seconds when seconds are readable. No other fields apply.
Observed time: 2,44
